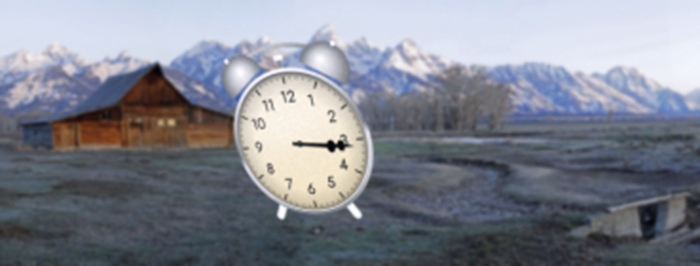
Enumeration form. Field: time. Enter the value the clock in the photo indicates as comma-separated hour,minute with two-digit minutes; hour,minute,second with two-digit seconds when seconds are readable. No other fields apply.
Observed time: 3,16
